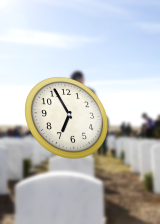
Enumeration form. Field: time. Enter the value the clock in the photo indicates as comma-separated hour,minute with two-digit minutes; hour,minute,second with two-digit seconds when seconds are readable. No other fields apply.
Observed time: 6,56
